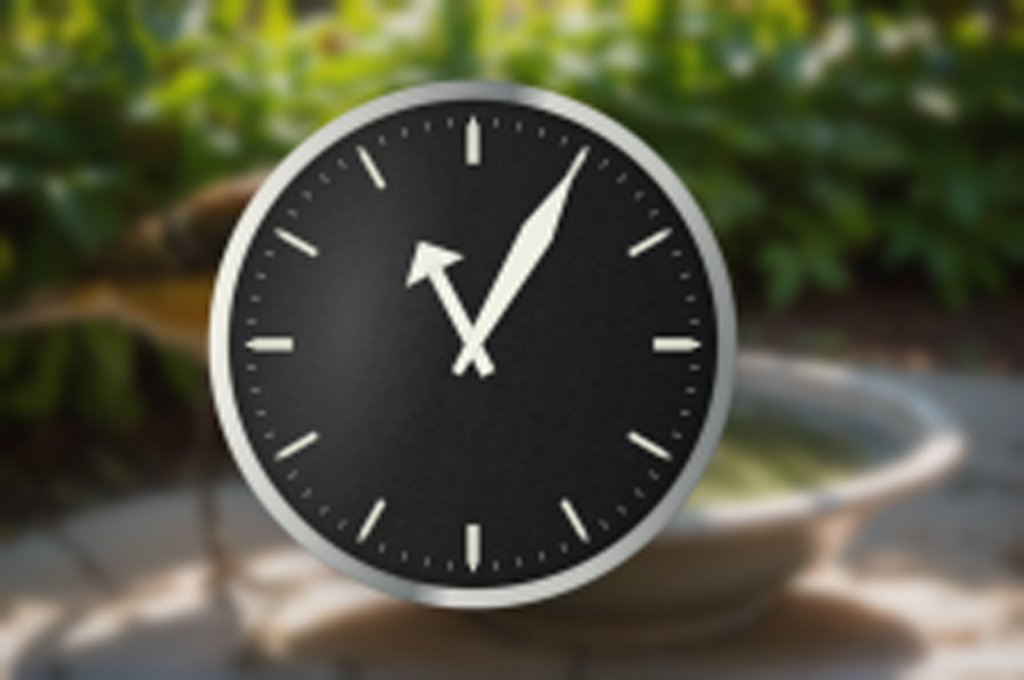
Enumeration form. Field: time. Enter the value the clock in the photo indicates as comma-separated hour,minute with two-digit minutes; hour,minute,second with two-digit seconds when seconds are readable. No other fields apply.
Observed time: 11,05
